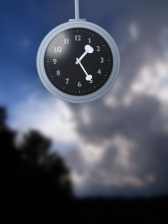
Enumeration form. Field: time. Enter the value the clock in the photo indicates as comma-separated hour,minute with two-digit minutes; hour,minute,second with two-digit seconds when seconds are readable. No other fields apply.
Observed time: 1,25
